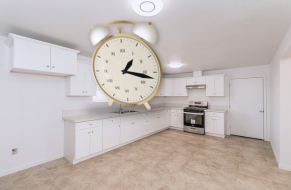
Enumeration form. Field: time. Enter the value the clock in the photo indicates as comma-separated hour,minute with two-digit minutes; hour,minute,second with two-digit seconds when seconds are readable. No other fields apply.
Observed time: 1,17
